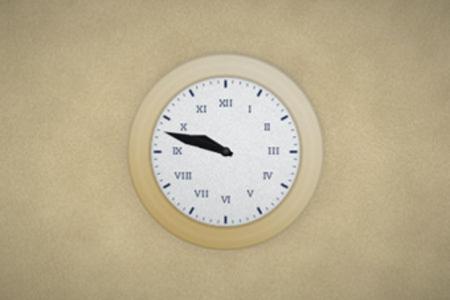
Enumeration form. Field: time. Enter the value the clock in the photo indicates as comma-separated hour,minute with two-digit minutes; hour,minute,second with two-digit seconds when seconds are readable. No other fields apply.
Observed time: 9,48
